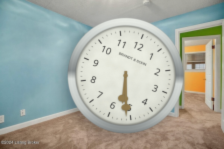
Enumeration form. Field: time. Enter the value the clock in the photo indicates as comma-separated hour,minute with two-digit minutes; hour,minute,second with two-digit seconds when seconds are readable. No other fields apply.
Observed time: 5,26
